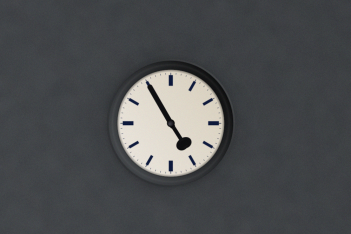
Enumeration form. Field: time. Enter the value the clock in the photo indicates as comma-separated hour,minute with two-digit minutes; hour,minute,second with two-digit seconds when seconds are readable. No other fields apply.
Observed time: 4,55
